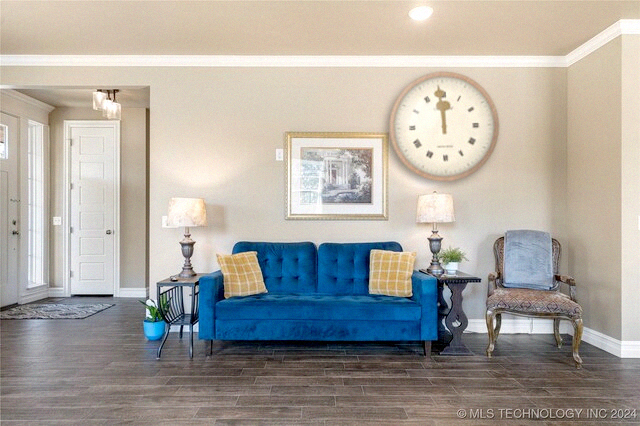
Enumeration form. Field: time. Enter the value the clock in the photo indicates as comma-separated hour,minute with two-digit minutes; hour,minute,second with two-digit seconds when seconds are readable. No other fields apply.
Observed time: 11,59
